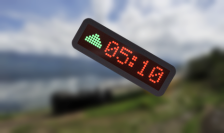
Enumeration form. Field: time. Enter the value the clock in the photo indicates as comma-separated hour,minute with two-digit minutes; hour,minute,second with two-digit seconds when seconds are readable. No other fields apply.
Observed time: 5,10
